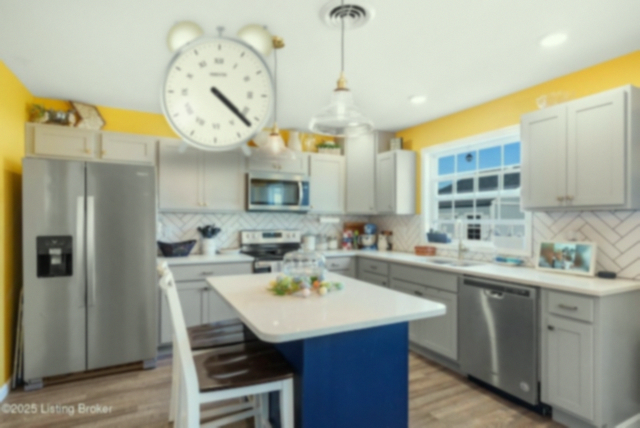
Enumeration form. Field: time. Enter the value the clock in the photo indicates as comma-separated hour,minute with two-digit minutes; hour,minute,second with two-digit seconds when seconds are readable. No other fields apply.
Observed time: 4,22
